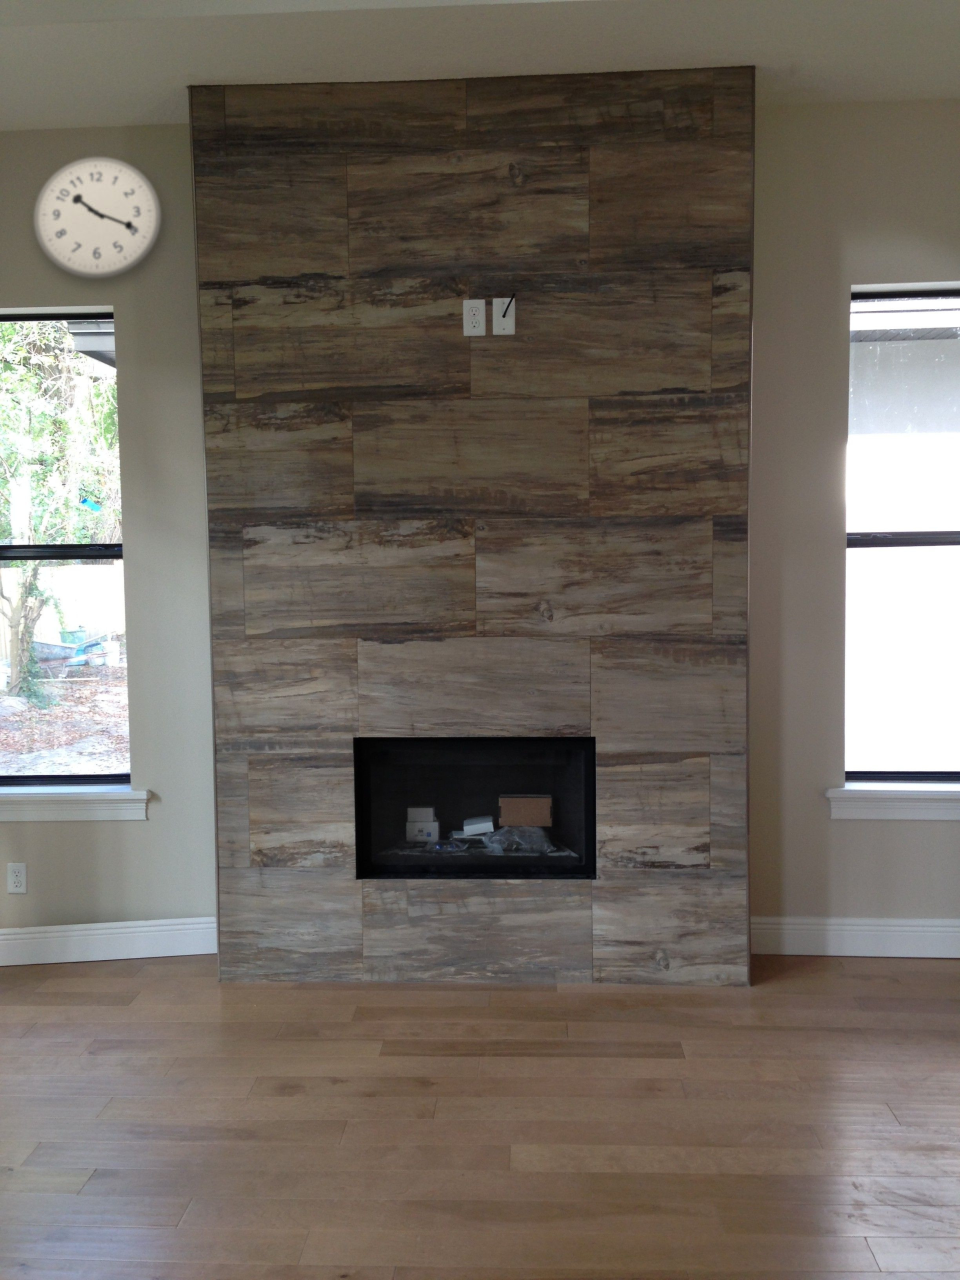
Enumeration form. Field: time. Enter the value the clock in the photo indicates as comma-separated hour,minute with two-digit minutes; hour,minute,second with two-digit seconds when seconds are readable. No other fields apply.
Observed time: 10,19
